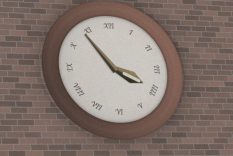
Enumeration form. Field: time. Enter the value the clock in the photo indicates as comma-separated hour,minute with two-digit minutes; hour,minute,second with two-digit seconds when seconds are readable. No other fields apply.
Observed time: 3,54
